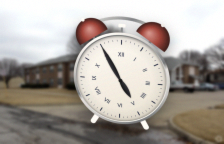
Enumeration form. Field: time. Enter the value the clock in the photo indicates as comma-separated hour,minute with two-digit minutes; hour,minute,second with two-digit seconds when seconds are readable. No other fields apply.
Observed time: 4,55
